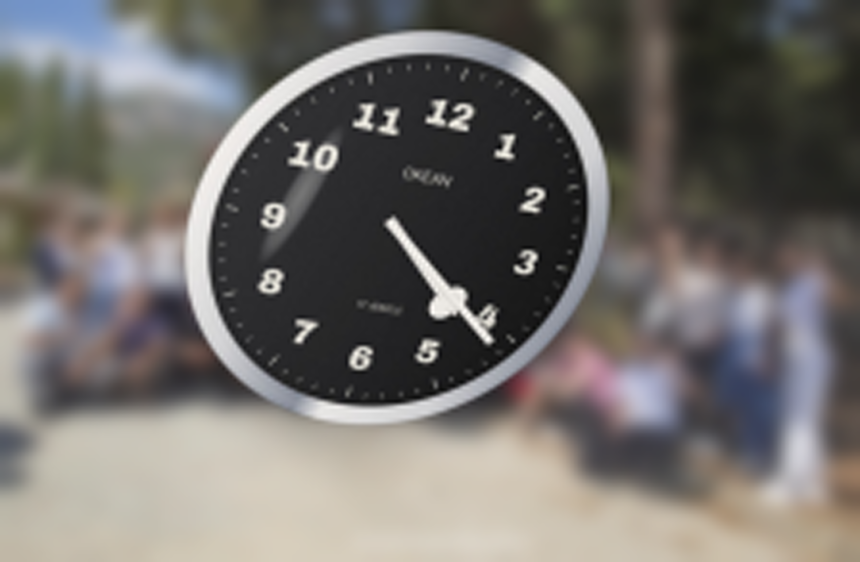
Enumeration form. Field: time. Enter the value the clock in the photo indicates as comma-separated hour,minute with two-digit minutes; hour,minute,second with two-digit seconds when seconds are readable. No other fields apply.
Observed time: 4,21
